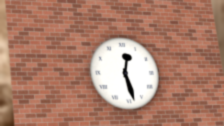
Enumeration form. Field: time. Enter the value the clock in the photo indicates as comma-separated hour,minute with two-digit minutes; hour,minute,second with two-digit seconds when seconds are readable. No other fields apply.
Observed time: 12,28
